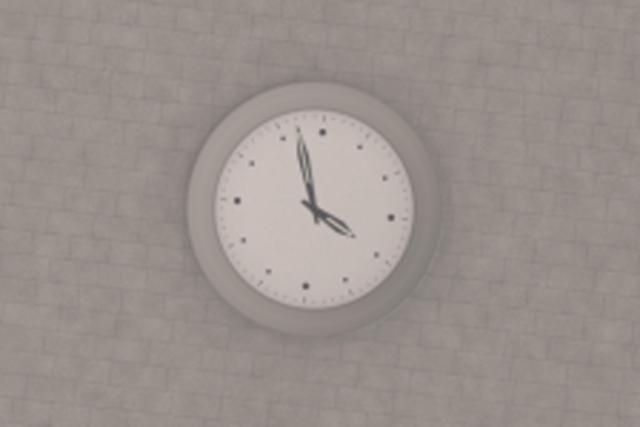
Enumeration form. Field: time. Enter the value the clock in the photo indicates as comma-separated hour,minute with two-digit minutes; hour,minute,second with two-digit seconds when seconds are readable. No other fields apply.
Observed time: 3,57
